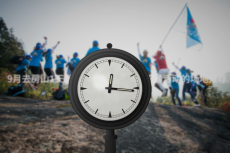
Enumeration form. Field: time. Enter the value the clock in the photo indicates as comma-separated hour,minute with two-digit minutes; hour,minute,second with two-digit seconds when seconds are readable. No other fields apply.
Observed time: 12,16
